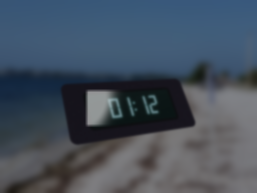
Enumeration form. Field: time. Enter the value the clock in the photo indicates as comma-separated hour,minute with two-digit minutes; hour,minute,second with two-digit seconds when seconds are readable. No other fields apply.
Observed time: 1,12
